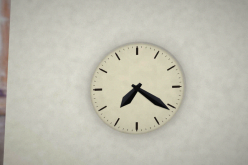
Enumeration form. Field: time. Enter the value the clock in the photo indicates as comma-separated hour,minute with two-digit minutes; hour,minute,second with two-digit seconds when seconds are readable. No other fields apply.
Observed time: 7,21
